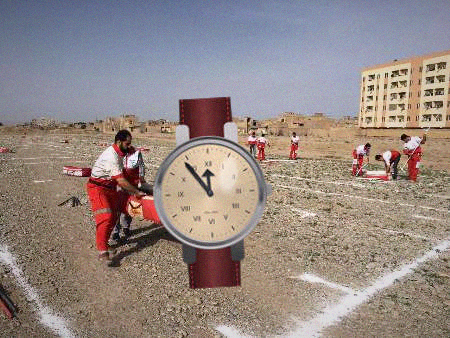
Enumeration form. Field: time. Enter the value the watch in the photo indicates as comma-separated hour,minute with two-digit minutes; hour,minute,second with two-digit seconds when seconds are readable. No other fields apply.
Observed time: 11,54
